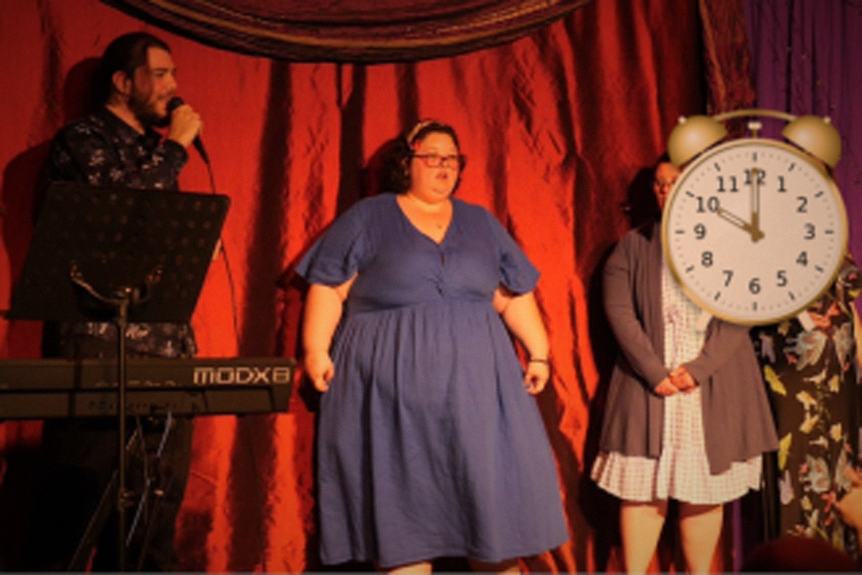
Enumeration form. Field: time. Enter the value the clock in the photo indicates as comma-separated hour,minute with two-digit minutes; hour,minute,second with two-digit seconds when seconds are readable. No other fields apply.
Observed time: 10,00
